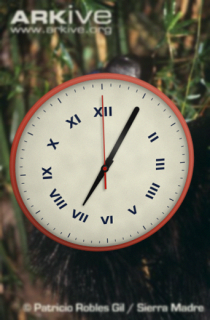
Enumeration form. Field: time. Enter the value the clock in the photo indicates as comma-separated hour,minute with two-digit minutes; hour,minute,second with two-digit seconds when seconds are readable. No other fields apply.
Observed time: 7,05,00
